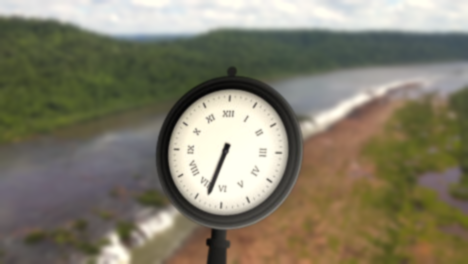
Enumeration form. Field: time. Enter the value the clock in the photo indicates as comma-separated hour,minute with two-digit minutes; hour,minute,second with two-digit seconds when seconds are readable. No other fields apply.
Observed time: 6,33
